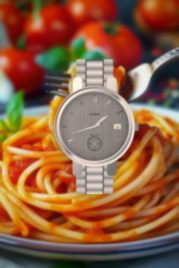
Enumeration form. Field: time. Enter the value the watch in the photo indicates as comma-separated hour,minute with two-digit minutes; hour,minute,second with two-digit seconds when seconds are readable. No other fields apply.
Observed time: 1,42
